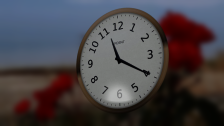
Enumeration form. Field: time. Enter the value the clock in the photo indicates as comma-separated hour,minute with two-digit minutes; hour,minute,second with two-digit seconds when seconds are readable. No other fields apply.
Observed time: 11,20
